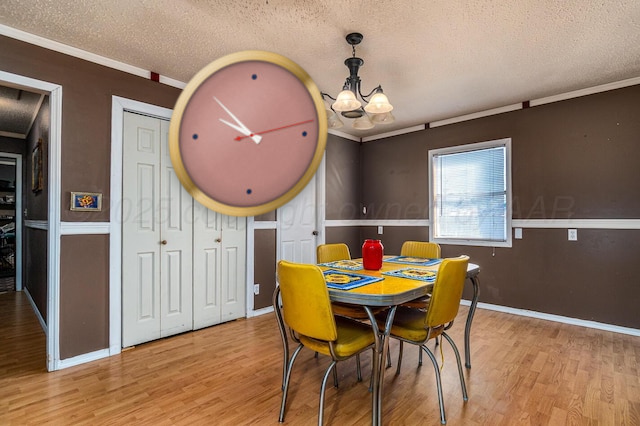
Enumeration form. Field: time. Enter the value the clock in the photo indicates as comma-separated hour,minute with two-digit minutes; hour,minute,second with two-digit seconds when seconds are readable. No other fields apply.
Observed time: 9,52,13
